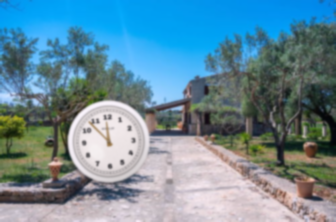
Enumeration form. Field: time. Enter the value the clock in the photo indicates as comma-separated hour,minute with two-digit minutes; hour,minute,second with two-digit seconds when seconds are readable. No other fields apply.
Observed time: 11,53
